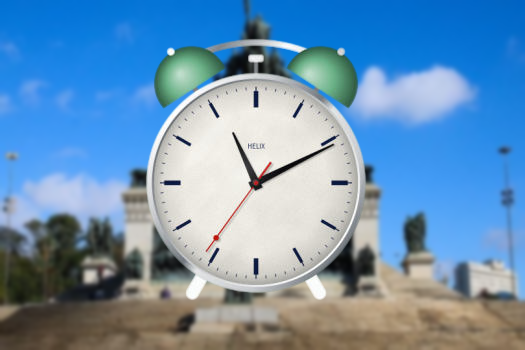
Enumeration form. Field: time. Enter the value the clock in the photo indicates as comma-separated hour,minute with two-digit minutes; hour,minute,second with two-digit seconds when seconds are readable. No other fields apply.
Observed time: 11,10,36
